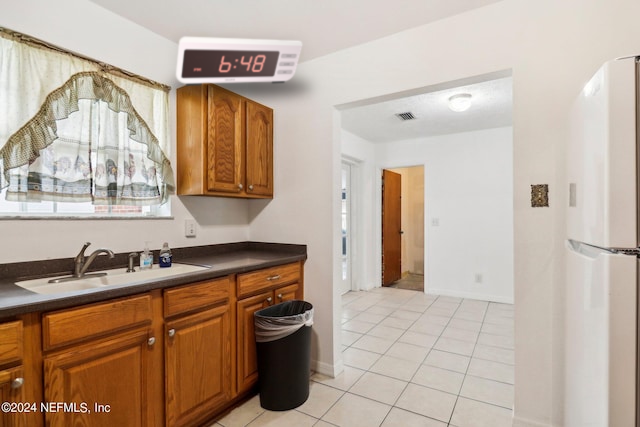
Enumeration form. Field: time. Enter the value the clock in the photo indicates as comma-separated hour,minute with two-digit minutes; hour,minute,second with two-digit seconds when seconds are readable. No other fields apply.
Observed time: 6,48
